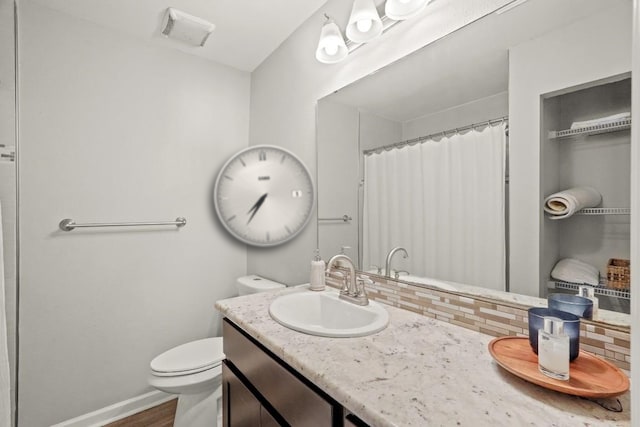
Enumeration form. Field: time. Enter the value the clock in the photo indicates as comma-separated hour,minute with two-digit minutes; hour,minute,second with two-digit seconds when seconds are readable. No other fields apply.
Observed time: 7,36
